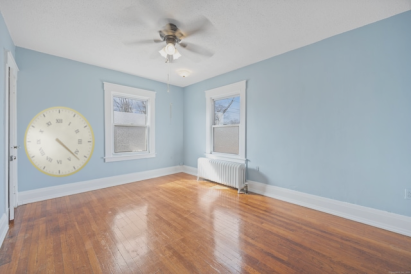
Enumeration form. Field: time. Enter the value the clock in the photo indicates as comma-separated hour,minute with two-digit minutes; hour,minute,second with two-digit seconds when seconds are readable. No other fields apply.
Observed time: 4,22
